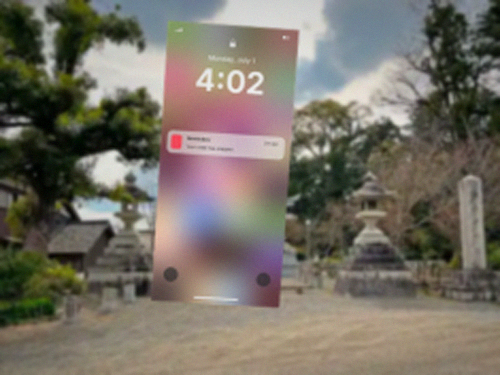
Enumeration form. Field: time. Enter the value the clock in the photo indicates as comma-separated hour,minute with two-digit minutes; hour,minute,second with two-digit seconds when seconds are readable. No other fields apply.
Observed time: 4,02
